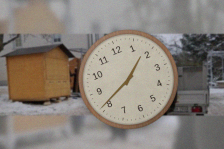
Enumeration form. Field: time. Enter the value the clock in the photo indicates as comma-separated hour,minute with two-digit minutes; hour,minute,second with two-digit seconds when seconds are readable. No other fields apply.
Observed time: 1,41
